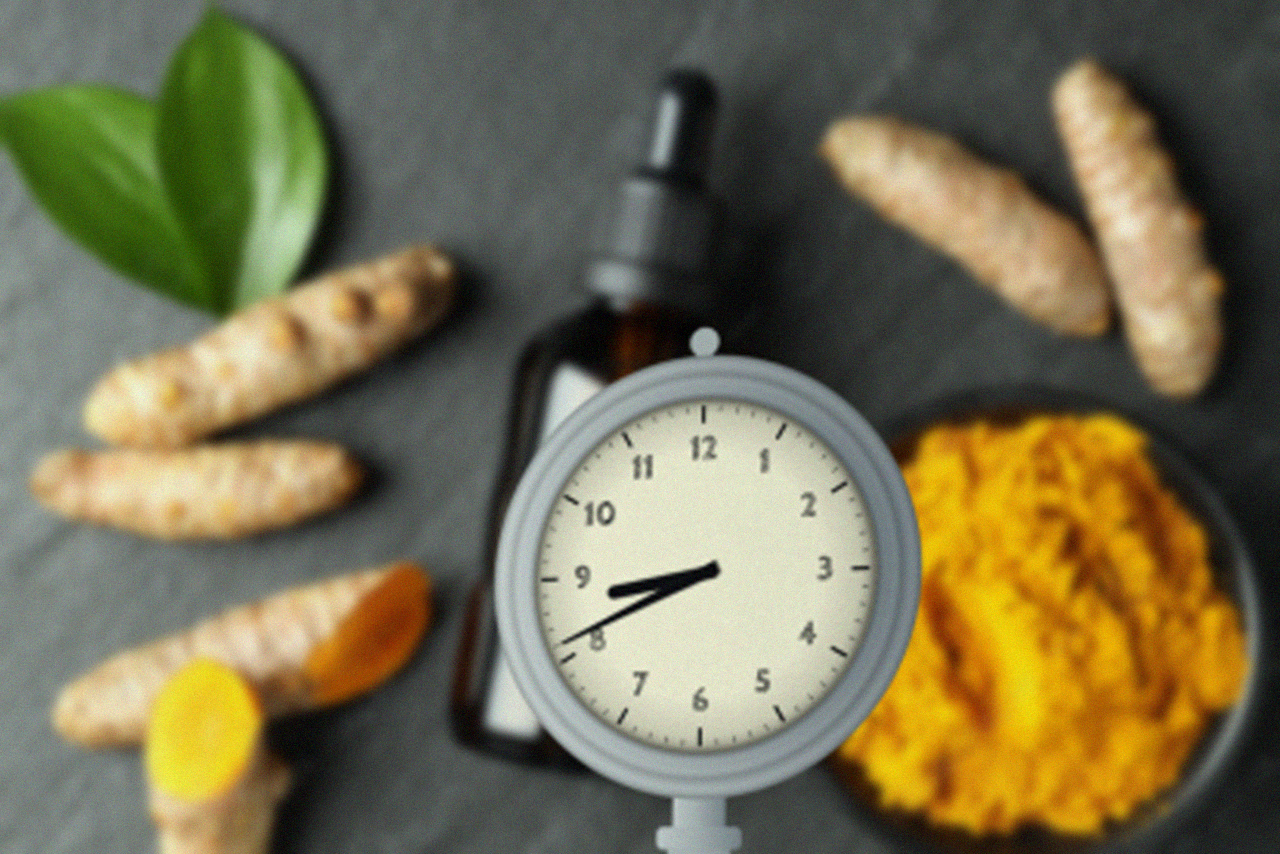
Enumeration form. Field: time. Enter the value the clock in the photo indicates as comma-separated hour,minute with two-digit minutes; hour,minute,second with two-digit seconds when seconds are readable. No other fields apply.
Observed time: 8,41
